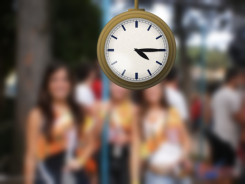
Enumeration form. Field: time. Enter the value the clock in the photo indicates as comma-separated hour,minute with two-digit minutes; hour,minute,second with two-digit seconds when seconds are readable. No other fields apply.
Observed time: 4,15
